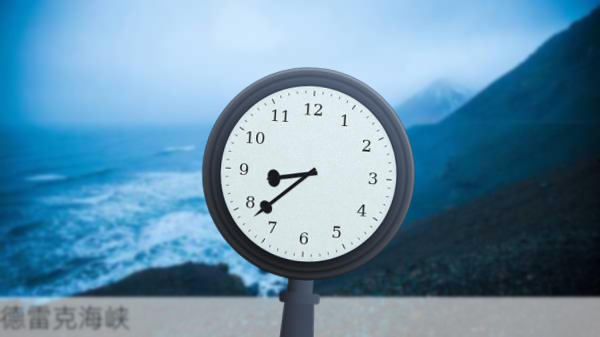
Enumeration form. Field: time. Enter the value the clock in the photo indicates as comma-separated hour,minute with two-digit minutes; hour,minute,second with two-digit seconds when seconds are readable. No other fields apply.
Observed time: 8,38
